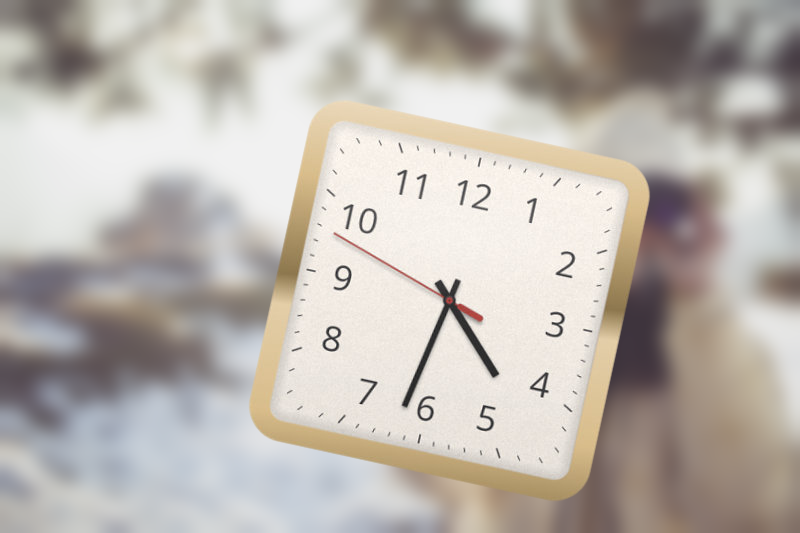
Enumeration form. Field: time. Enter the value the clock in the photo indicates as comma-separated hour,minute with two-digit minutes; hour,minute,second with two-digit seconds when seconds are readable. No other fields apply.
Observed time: 4,31,48
